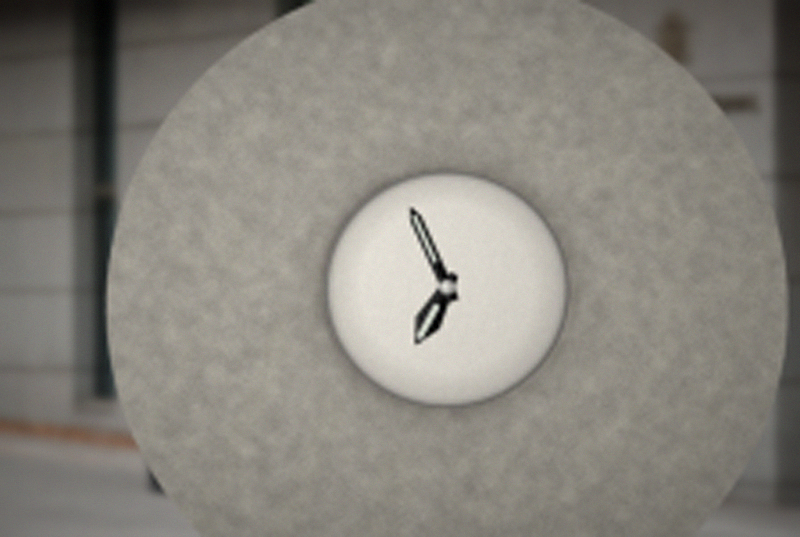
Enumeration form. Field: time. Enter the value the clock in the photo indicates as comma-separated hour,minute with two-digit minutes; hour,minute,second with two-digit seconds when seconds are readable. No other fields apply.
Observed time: 6,56
